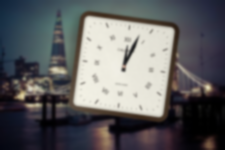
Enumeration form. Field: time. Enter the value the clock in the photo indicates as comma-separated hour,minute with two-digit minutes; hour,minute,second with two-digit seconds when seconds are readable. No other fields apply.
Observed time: 12,03
